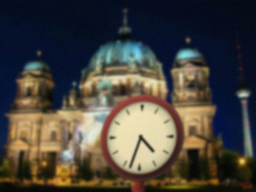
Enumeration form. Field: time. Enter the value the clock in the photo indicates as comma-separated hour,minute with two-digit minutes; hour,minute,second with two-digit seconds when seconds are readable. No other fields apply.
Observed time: 4,33
